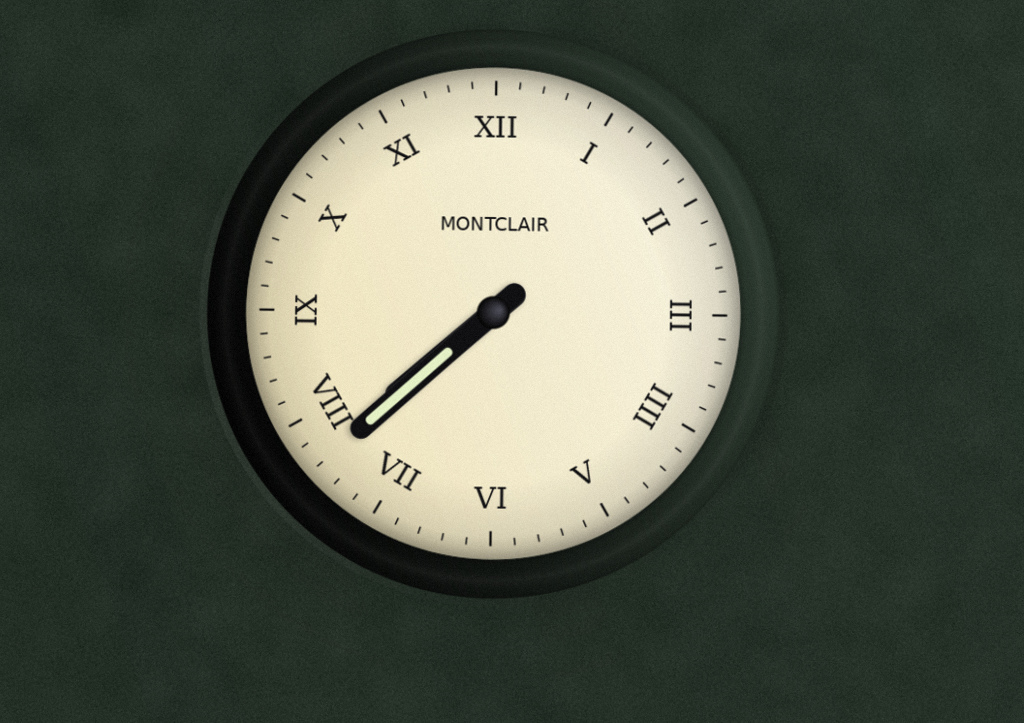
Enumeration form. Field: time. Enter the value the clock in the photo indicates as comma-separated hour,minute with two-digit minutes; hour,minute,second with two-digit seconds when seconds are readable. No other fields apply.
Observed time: 7,38
